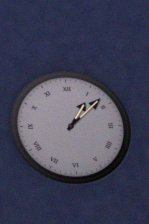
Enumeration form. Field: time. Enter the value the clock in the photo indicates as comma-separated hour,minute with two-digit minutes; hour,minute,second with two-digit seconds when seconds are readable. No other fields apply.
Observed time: 1,08
